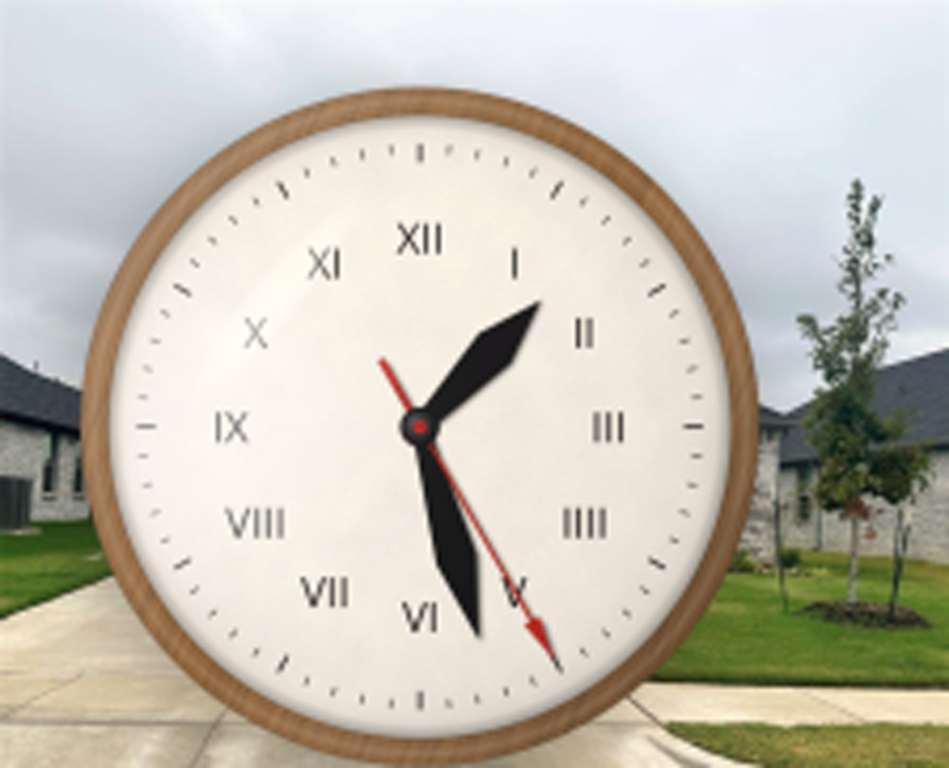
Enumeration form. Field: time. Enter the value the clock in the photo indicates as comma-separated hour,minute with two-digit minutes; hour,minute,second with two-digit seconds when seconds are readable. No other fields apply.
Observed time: 1,27,25
